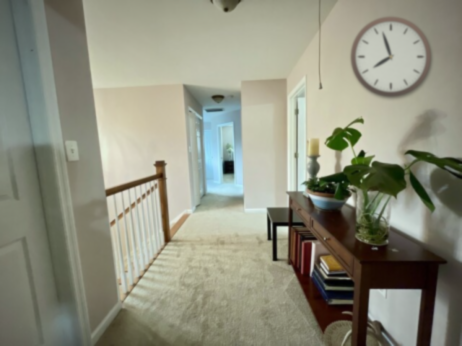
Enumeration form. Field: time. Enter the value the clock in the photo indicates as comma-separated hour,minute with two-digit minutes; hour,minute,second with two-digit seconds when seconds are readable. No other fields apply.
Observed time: 7,57
